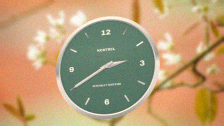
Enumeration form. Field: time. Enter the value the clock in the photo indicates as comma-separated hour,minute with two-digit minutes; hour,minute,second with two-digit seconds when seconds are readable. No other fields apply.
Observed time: 2,40
